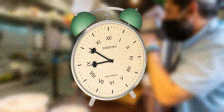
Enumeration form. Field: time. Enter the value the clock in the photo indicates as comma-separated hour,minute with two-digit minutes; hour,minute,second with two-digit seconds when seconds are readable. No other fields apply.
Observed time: 8,51
